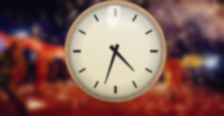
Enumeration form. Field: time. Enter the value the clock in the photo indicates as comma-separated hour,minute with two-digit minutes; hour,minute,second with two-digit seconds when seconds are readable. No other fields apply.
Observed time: 4,33
